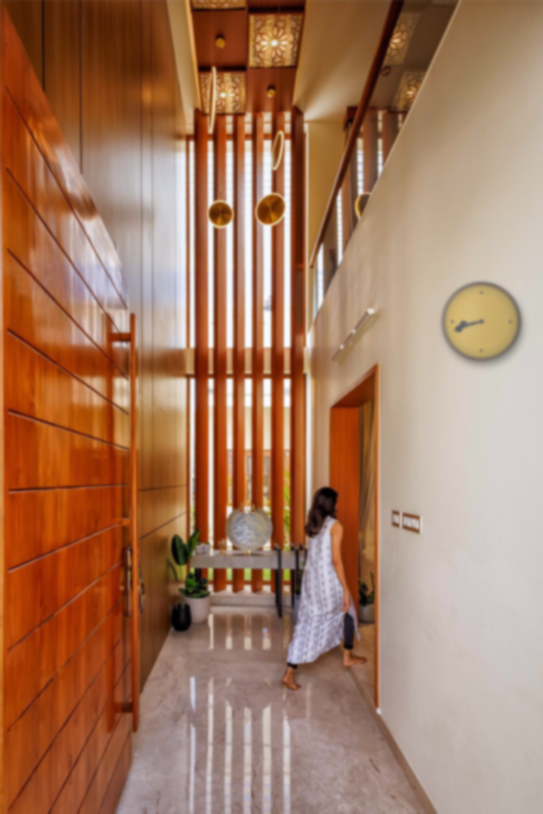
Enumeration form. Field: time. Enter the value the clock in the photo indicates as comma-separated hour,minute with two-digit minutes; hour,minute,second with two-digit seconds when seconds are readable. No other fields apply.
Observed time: 8,42
